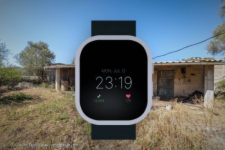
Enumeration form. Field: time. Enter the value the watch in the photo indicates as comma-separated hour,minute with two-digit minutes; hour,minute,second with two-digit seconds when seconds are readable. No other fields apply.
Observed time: 23,19
